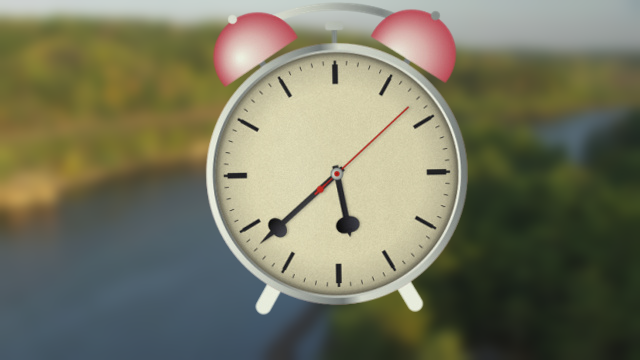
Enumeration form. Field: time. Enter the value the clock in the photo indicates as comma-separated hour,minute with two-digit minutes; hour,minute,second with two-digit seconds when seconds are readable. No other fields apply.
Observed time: 5,38,08
